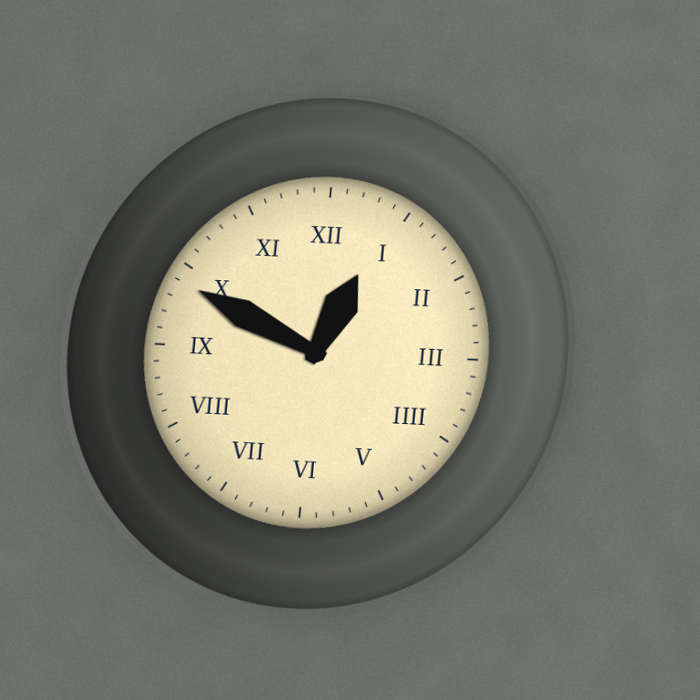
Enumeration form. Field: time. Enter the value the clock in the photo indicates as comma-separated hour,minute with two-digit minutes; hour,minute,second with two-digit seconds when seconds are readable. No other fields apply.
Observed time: 12,49
